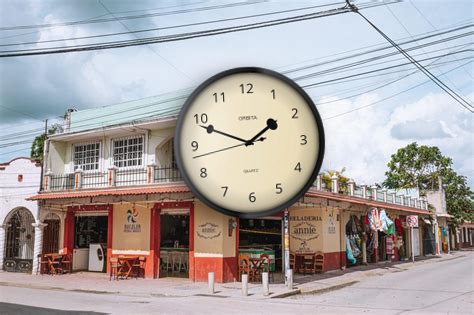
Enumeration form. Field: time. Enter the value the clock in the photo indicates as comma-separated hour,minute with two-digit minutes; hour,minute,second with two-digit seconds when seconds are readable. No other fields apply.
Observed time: 1,48,43
